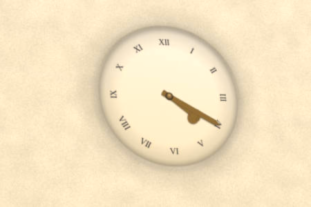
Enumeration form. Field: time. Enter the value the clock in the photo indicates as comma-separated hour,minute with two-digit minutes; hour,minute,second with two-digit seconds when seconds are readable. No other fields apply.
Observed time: 4,20
